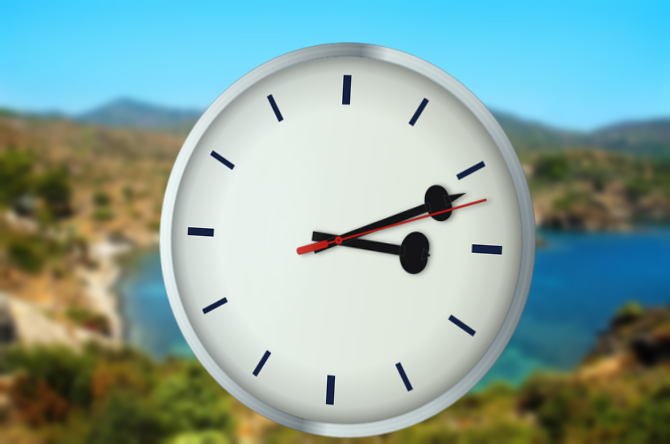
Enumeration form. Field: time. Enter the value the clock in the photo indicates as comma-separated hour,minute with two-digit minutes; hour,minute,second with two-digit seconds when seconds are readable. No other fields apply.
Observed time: 3,11,12
